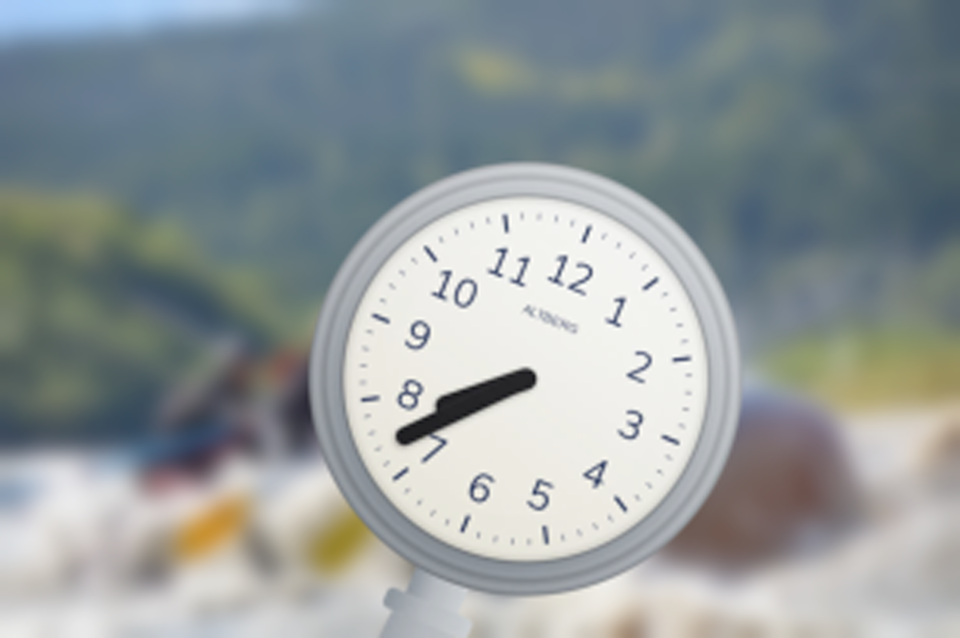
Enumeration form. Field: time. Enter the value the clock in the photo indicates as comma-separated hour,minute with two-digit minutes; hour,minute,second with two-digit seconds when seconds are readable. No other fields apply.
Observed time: 7,37
